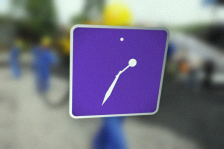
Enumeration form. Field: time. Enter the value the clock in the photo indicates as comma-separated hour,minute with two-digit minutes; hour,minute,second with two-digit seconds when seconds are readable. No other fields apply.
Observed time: 1,34
